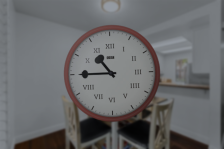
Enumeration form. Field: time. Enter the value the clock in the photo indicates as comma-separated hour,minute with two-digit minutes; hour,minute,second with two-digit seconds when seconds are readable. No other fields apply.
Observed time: 10,45
